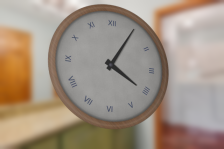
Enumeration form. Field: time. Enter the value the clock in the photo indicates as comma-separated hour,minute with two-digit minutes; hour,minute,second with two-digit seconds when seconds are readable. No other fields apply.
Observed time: 4,05
